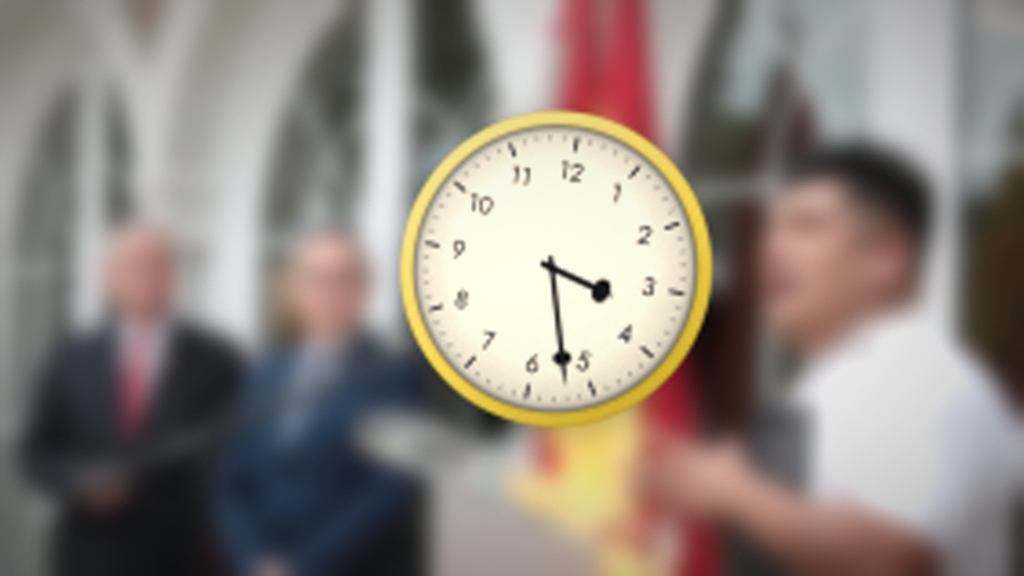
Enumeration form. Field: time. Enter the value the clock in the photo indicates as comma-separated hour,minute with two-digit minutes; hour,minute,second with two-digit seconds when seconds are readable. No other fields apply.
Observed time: 3,27
